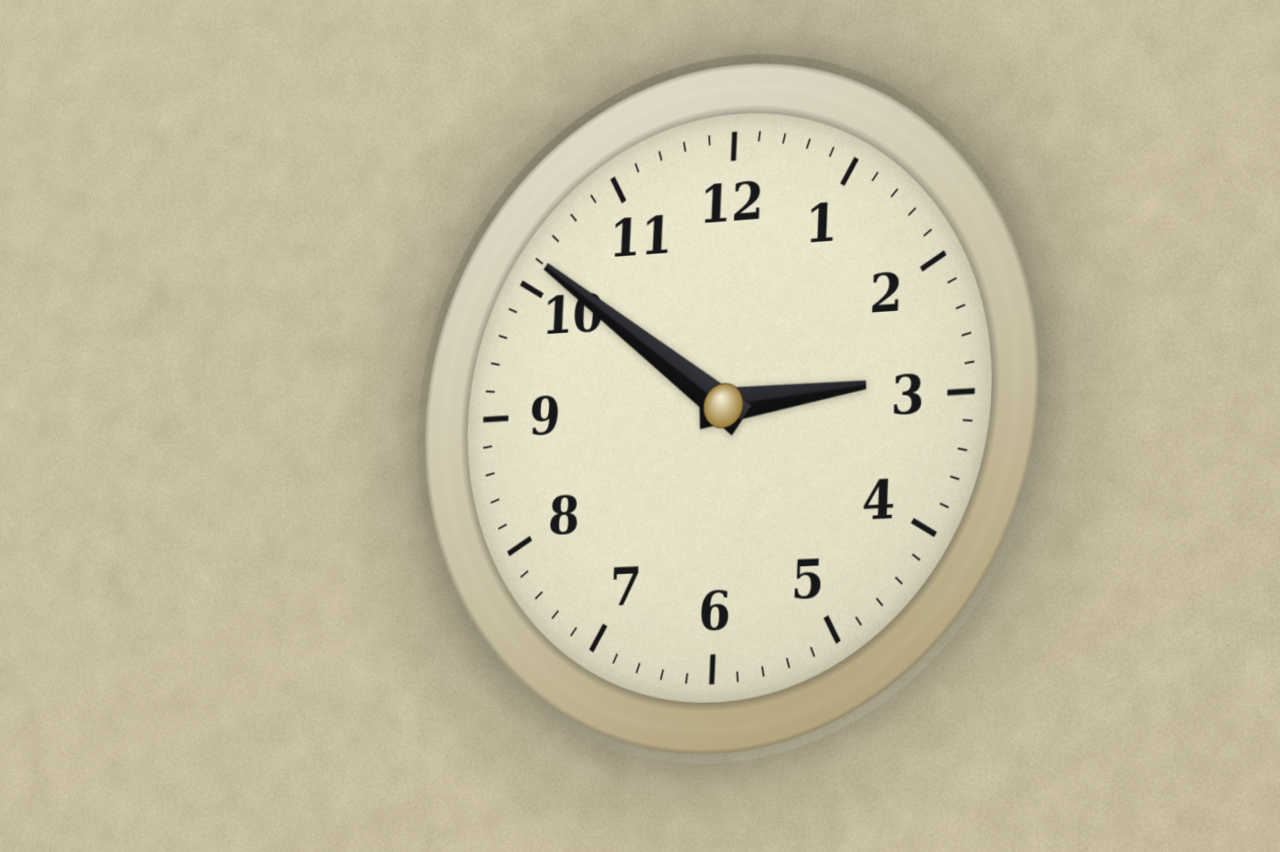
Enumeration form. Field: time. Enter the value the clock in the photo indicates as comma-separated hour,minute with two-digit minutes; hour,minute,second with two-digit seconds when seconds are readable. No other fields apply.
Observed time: 2,51
